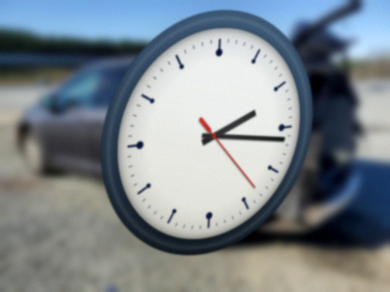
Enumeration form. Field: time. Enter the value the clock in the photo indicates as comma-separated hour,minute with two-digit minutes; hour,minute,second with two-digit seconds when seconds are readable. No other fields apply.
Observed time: 2,16,23
